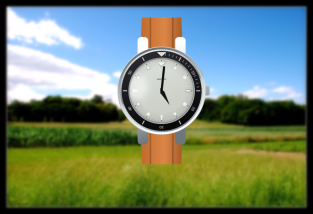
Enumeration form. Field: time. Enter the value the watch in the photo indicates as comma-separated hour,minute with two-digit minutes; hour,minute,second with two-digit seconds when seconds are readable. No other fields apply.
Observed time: 5,01
